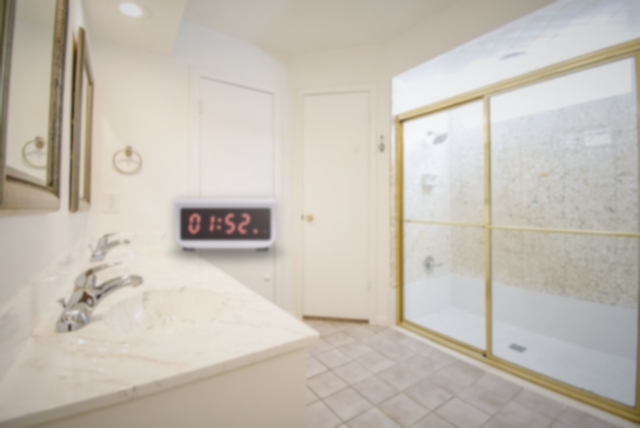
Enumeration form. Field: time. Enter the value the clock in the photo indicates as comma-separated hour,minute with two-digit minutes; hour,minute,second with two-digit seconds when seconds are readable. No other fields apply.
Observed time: 1,52
